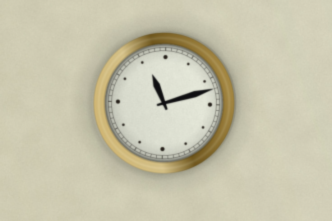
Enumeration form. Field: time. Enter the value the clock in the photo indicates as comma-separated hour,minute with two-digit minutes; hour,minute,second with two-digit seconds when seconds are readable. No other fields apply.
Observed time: 11,12
